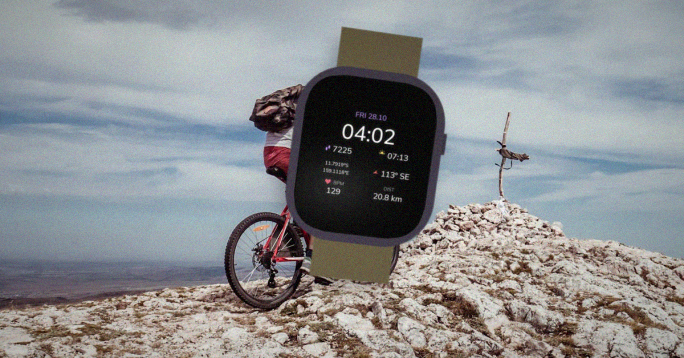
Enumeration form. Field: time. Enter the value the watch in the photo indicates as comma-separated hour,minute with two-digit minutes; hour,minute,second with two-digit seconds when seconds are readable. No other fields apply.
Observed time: 4,02
